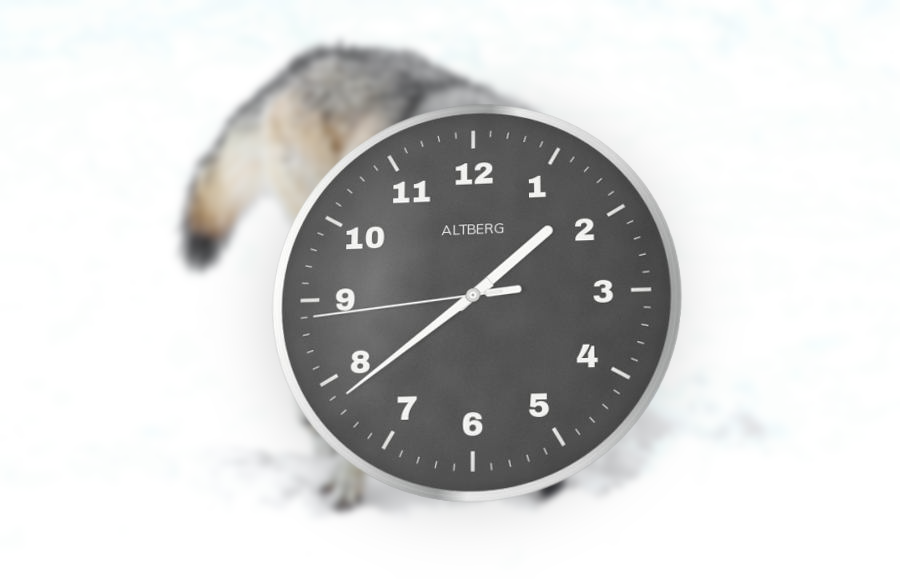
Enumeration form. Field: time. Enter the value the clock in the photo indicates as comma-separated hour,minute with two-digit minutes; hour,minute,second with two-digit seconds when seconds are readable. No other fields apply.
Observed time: 1,38,44
